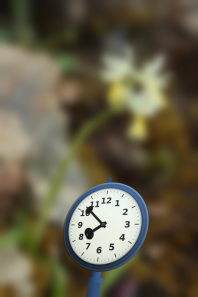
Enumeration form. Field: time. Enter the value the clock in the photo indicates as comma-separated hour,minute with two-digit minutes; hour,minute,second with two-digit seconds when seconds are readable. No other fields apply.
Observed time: 7,52
